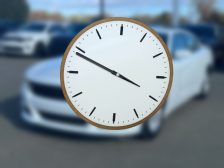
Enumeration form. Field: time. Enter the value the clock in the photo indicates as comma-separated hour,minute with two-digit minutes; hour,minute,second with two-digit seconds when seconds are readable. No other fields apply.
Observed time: 3,49
